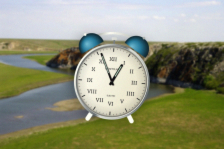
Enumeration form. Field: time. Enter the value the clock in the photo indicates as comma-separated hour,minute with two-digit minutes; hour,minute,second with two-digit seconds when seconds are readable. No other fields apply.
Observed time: 12,56
